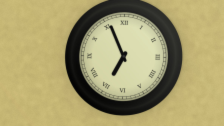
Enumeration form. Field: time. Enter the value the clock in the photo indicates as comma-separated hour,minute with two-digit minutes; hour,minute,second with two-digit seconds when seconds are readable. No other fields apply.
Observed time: 6,56
